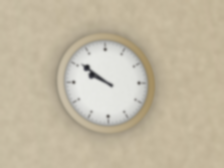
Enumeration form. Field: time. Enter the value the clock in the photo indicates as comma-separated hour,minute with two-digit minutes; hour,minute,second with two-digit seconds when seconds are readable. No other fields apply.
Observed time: 9,51
